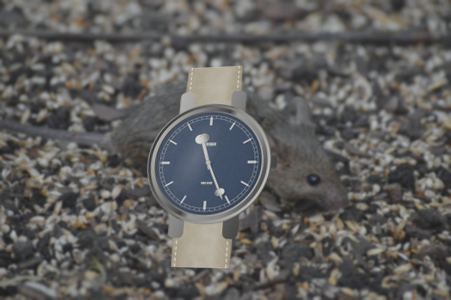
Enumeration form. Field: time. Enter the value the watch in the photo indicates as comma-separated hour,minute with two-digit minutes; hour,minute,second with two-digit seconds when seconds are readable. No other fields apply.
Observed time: 11,26
